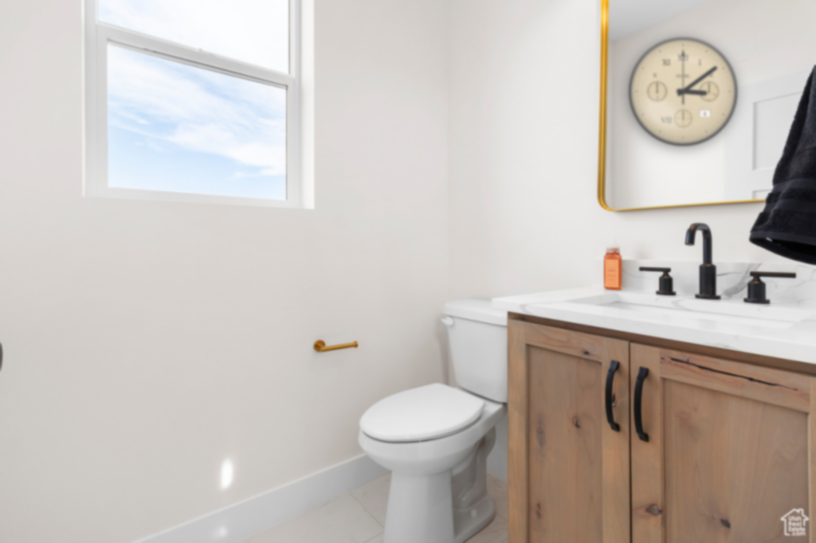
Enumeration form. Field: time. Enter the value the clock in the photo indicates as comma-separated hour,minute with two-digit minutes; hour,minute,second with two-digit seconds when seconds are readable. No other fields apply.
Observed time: 3,09
